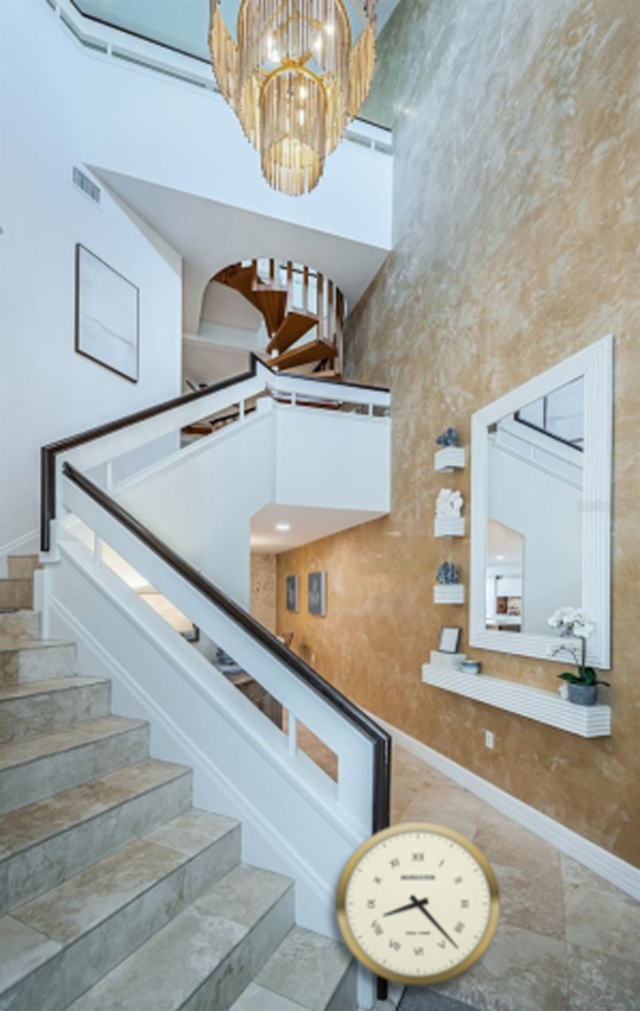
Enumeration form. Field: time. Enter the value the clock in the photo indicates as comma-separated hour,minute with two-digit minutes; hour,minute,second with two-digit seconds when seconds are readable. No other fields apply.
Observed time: 8,23
